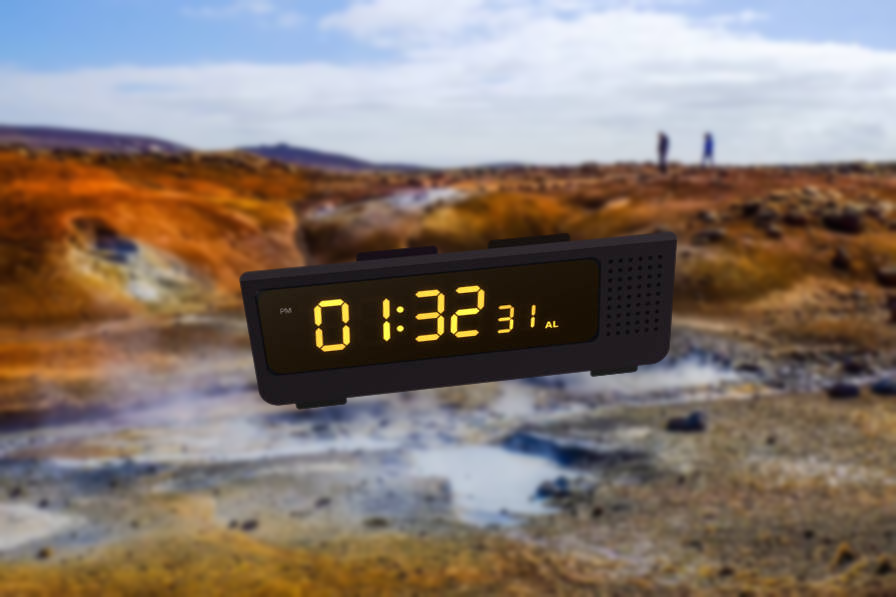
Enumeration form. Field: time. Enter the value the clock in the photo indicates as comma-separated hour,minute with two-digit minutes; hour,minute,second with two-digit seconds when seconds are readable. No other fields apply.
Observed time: 1,32,31
